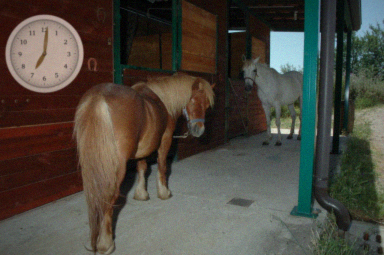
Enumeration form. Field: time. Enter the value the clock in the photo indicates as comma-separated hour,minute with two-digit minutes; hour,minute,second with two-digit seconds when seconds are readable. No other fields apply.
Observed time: 7,01
